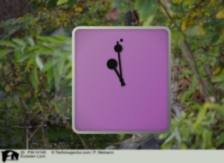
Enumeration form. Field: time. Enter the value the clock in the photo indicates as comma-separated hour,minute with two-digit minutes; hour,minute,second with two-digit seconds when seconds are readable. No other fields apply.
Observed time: 10,59
